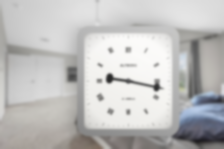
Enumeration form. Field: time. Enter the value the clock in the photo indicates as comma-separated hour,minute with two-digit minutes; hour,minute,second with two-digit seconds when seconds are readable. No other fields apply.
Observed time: 9,17
